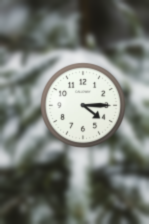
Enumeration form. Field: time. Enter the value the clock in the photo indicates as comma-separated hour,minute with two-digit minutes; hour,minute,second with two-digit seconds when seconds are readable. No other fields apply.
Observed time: 4,15
